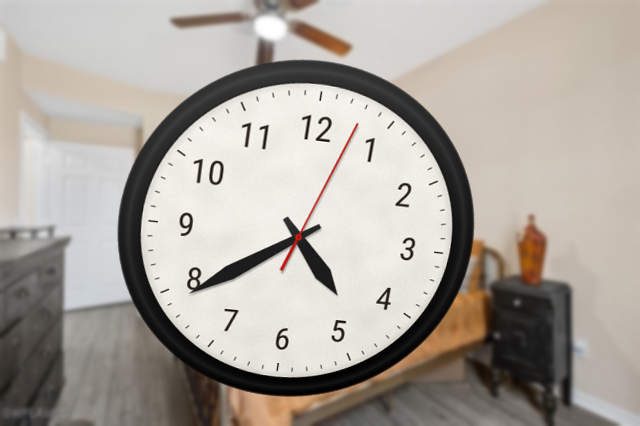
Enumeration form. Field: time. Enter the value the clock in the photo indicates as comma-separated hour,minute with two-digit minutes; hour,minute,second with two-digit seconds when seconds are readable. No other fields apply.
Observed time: 4,39,03
